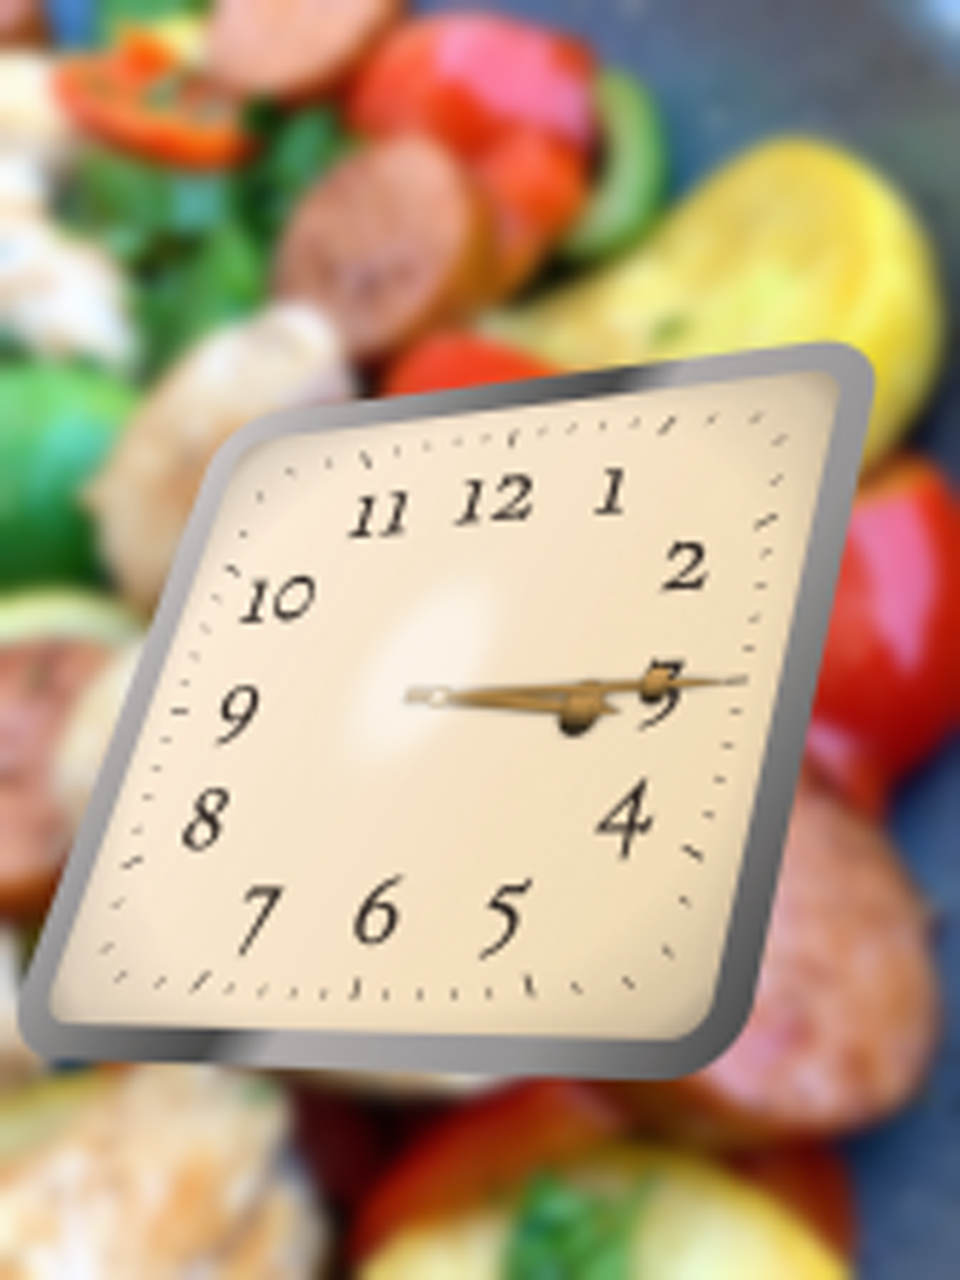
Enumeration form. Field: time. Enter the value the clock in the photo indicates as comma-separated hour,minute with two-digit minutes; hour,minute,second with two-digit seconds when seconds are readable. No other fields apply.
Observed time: 3,15
